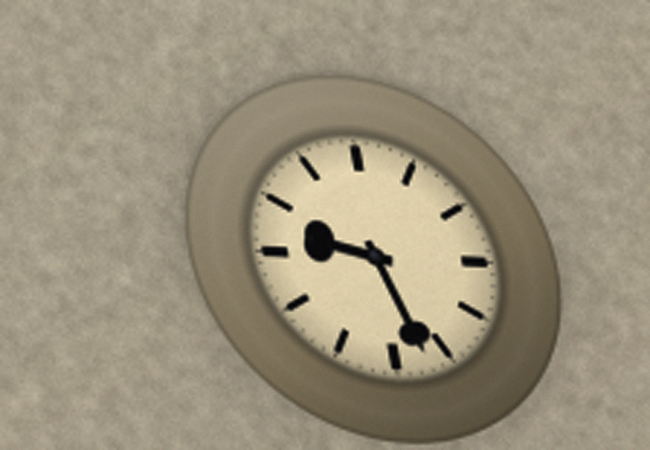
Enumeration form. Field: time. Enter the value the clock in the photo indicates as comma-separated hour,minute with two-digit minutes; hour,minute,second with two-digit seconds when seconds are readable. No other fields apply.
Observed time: 9,27
